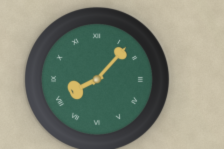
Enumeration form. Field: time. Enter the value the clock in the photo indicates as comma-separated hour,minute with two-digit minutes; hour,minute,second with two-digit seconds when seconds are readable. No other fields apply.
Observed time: 8,07
